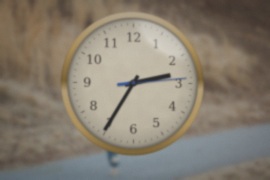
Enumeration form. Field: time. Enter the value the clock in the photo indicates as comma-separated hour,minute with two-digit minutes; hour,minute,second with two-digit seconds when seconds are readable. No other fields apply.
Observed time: 2,35,14
